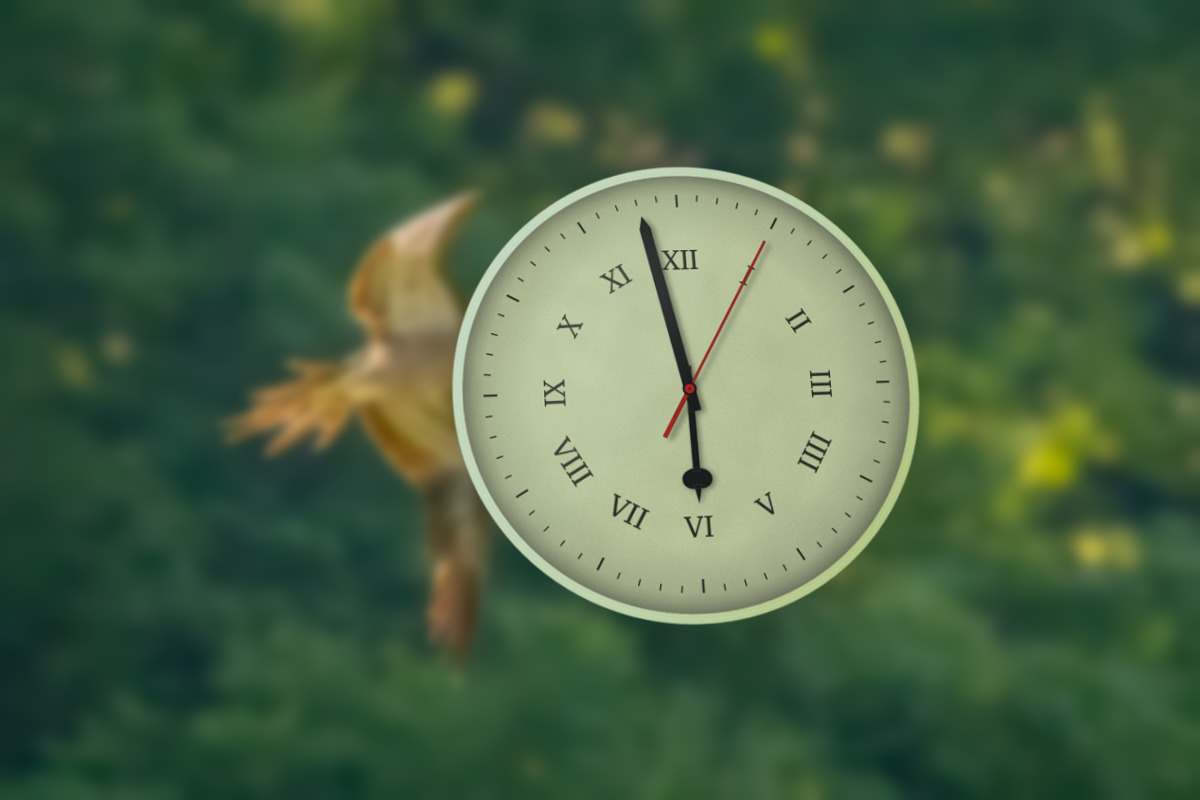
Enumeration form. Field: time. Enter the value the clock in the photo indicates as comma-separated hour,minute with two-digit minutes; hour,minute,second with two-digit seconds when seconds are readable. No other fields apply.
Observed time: 5,58,05
